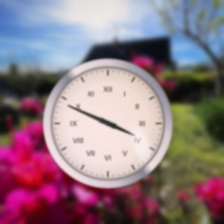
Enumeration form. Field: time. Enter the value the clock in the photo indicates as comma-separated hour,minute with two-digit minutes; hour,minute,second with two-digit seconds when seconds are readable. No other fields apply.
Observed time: 3,49
